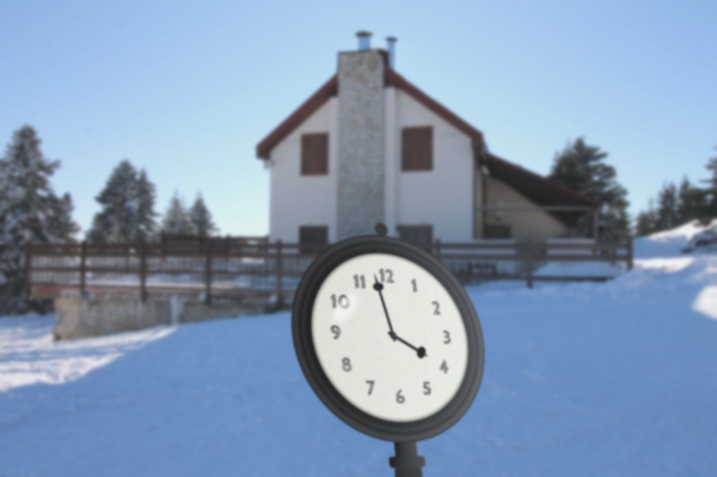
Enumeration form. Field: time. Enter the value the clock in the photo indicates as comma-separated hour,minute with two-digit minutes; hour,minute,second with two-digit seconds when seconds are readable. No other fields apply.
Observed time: 3,58
